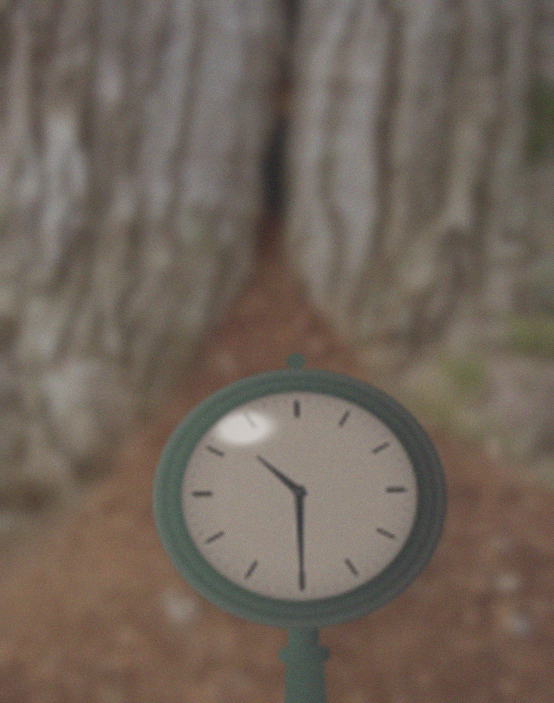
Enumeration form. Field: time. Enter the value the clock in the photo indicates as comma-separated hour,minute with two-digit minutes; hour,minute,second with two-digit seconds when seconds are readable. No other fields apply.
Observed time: 10,30
